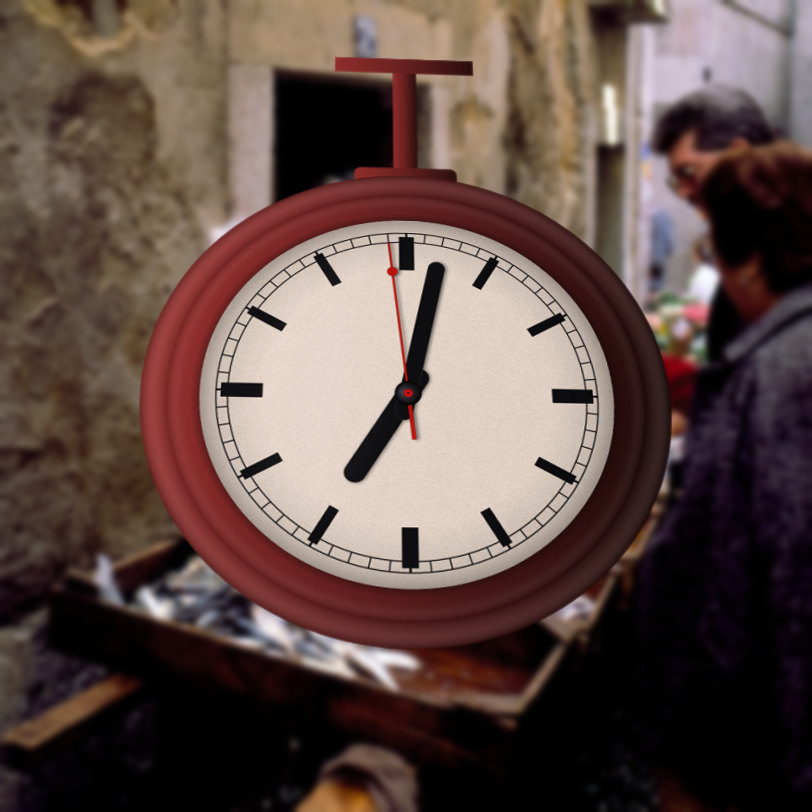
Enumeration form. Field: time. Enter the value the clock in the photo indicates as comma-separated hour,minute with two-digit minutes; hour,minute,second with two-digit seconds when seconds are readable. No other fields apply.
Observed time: 7,01,59
